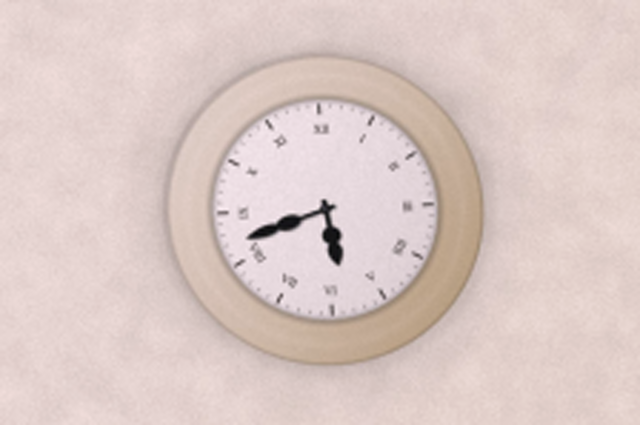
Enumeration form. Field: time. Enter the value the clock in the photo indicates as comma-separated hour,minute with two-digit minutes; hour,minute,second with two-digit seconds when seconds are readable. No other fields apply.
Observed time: 5,42
